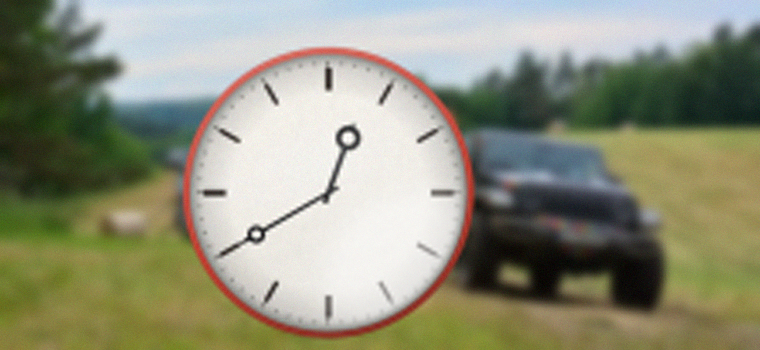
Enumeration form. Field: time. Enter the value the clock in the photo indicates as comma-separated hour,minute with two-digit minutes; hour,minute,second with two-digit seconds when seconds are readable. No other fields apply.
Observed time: 12,40
